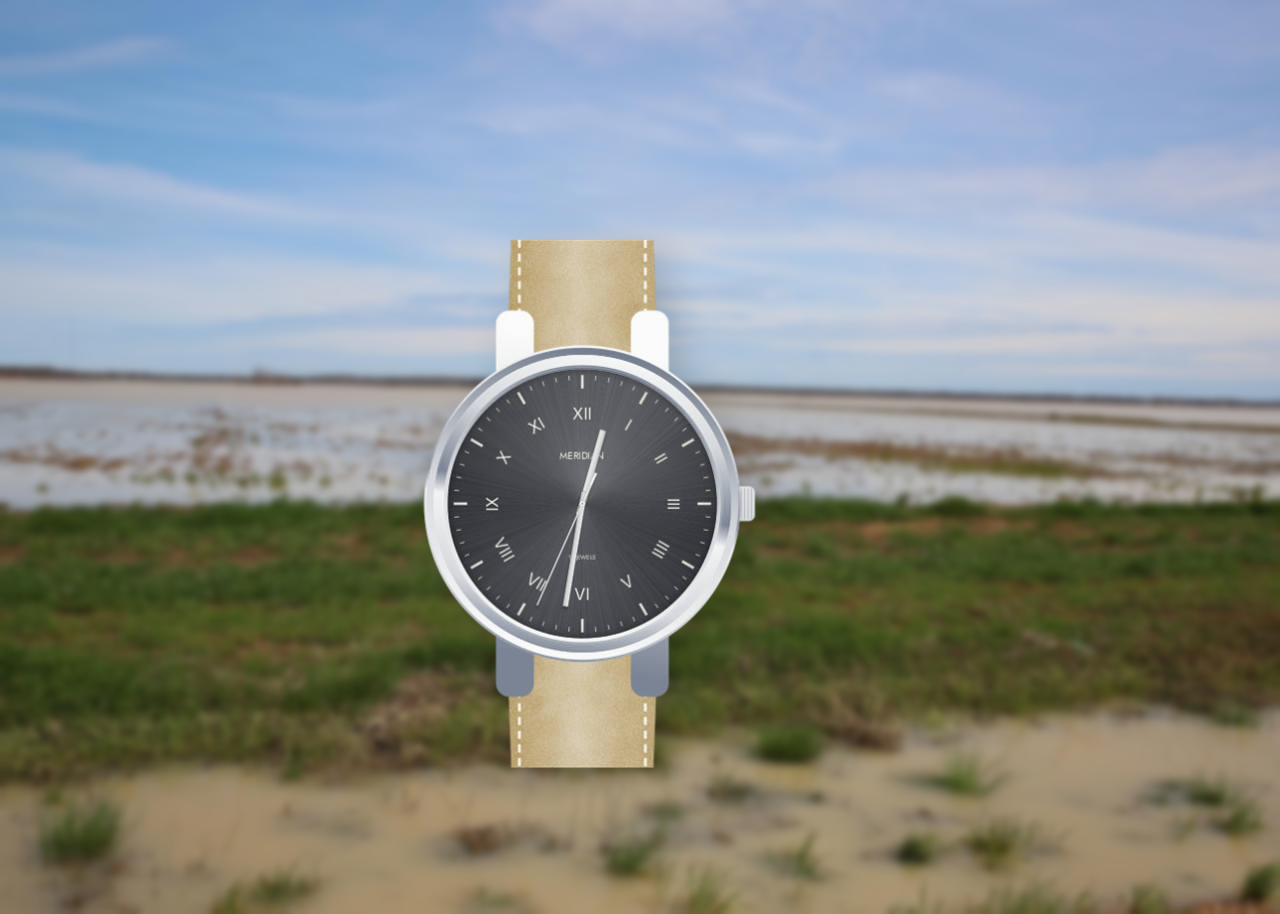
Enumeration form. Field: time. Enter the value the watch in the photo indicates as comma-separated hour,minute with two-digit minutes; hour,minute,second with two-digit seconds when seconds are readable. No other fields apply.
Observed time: 12,31,34
